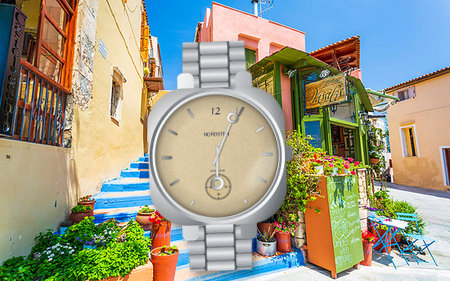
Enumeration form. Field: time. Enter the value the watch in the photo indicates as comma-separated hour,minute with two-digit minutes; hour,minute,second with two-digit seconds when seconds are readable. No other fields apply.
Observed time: 6,04
